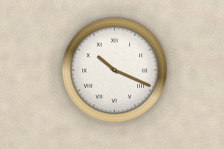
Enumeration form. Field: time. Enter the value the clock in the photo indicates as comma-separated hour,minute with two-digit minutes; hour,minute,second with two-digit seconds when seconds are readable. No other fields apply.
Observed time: 10,19
